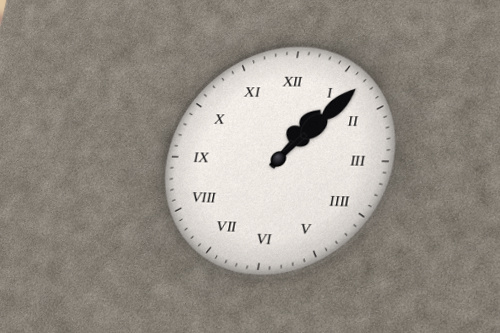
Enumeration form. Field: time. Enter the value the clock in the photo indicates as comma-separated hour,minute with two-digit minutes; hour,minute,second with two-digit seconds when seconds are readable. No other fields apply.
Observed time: 1,07
